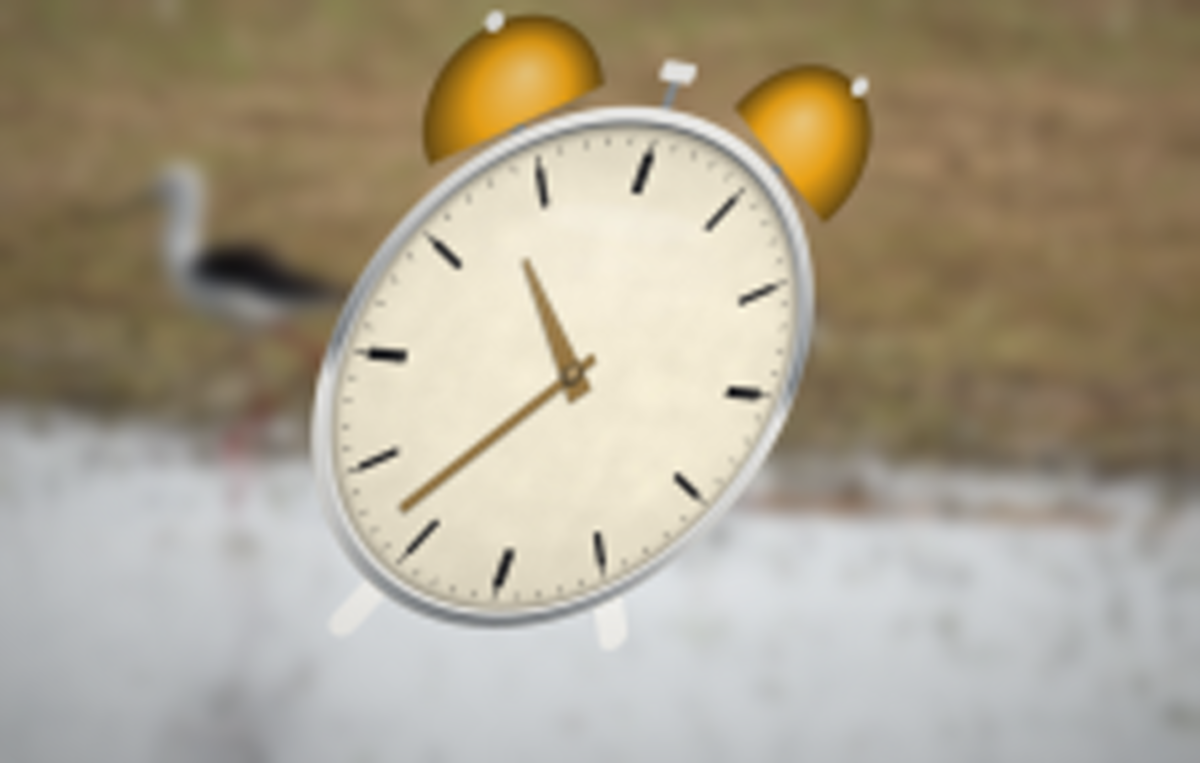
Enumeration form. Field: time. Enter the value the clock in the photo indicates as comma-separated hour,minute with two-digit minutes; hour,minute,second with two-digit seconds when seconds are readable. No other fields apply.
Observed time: 10,37
